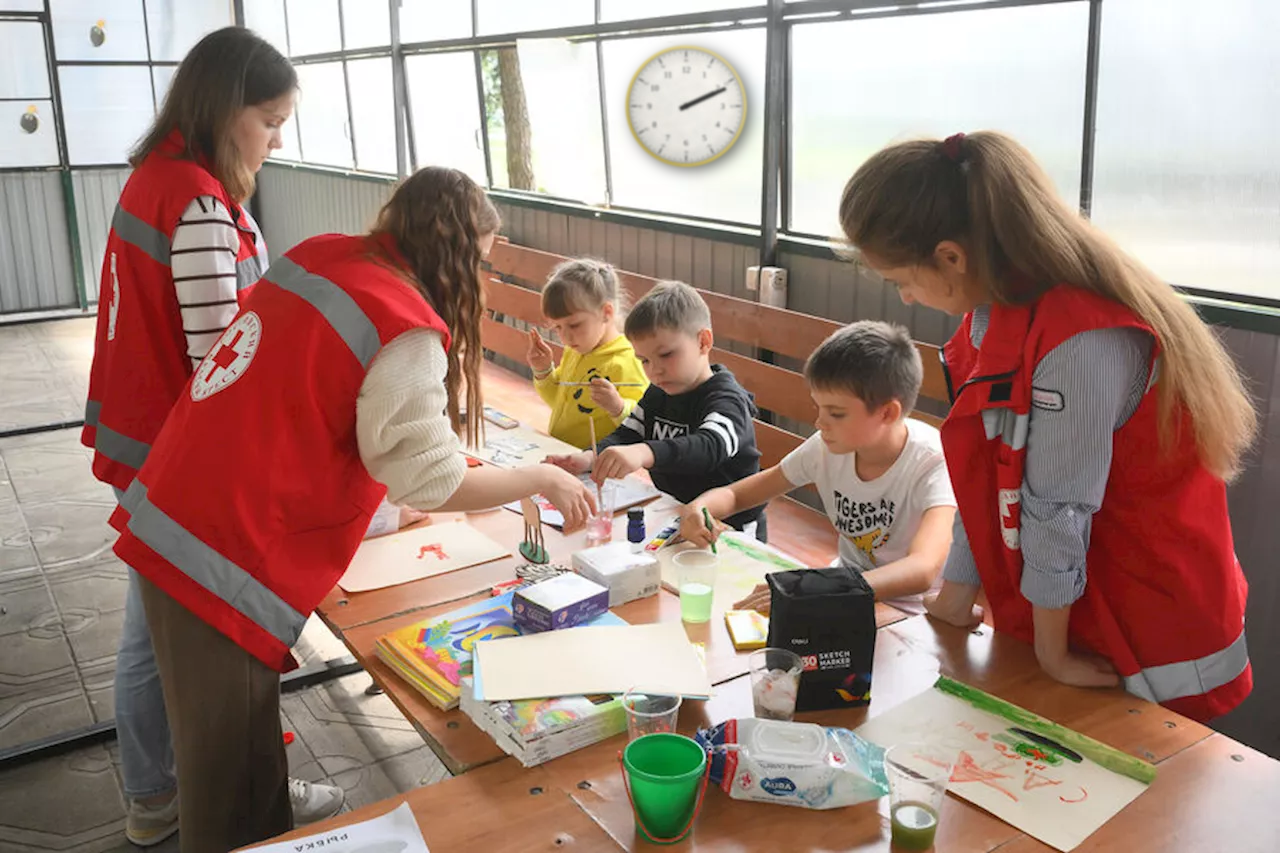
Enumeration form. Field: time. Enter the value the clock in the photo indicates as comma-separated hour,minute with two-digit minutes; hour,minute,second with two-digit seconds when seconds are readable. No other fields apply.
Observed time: 2,11
